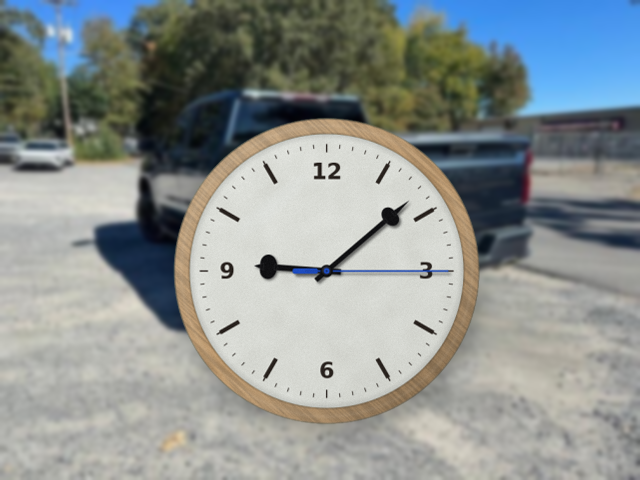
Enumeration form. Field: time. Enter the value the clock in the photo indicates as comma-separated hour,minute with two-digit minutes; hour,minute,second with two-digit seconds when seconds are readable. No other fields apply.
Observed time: 9,08,15
